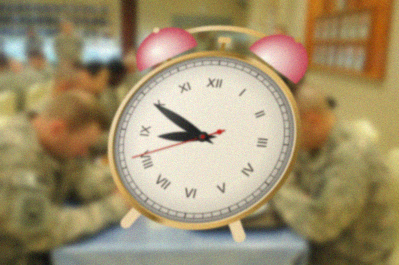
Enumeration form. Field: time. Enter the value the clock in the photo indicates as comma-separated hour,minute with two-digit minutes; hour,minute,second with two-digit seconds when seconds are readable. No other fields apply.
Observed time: 8,49,41
